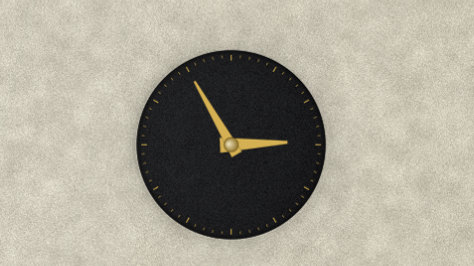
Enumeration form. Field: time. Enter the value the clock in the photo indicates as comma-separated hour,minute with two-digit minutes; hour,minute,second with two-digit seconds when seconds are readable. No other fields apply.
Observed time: 2,55
